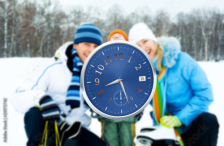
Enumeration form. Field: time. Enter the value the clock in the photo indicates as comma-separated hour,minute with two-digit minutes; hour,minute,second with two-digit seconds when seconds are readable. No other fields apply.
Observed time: 8,27
